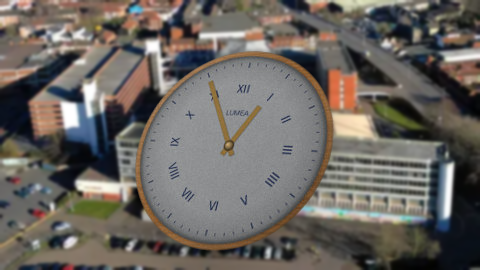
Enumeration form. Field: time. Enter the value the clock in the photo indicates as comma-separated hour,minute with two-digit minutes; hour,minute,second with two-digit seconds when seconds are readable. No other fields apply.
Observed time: 12,55
